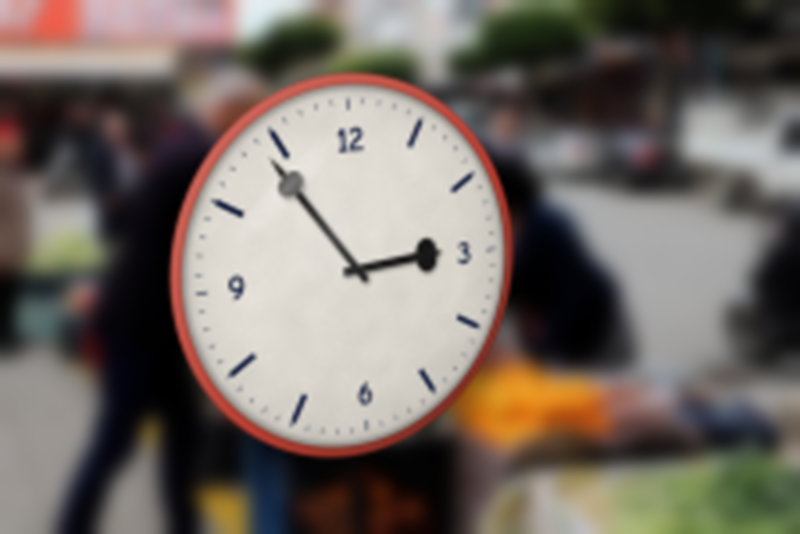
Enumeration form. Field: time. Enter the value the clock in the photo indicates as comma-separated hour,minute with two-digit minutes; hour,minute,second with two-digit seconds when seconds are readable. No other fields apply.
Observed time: 2,54
